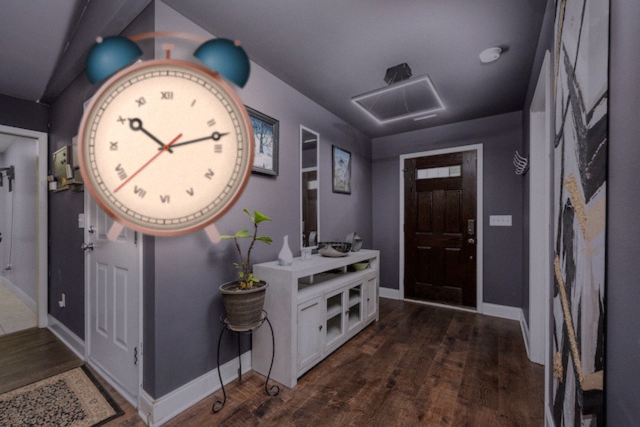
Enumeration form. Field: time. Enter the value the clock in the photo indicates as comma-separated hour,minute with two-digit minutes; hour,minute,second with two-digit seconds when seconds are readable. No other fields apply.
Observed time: 10,12,38
